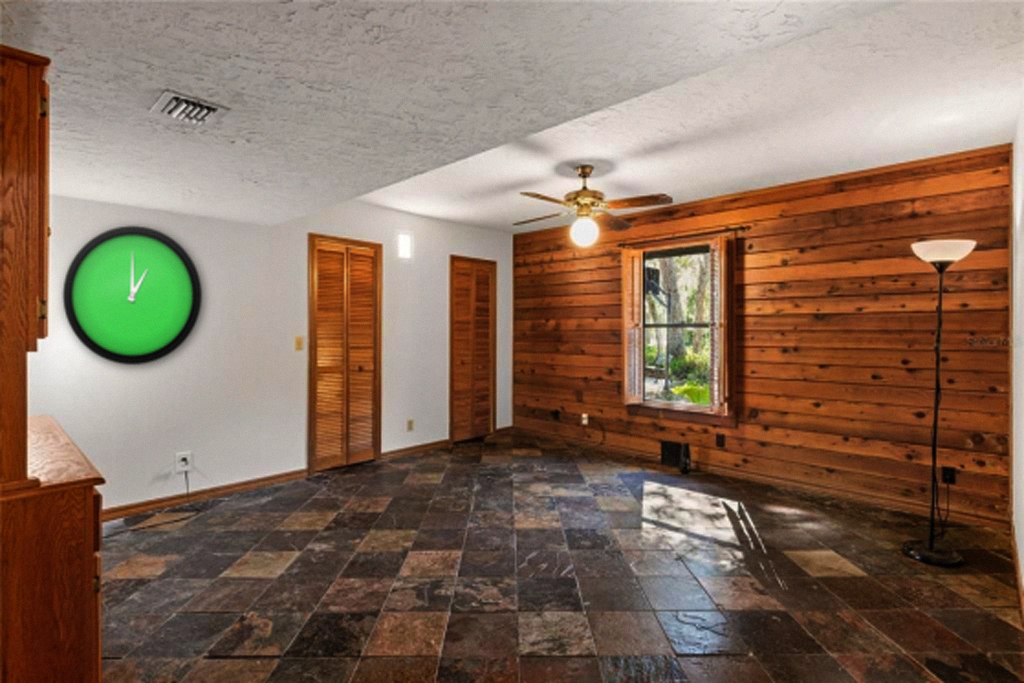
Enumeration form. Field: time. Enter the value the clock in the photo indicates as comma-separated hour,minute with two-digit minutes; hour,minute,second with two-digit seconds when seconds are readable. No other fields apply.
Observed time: 1,00
